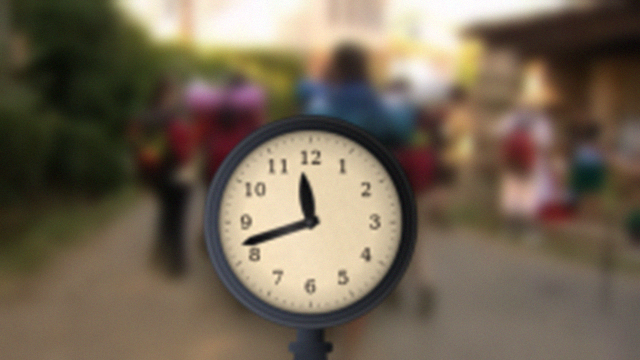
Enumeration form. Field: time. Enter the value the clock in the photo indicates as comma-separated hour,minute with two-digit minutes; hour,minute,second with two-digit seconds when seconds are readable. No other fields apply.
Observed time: 11,42
